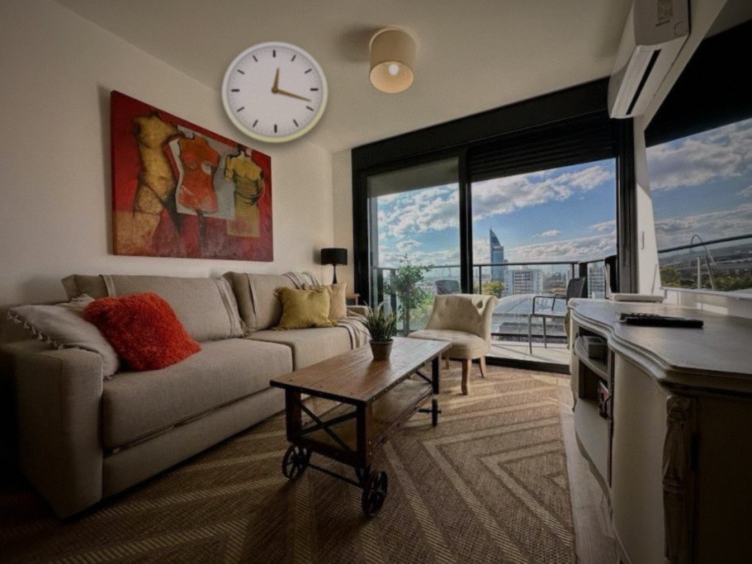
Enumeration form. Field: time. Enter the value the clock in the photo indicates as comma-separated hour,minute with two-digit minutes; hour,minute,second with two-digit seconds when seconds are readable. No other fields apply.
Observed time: 12,18
